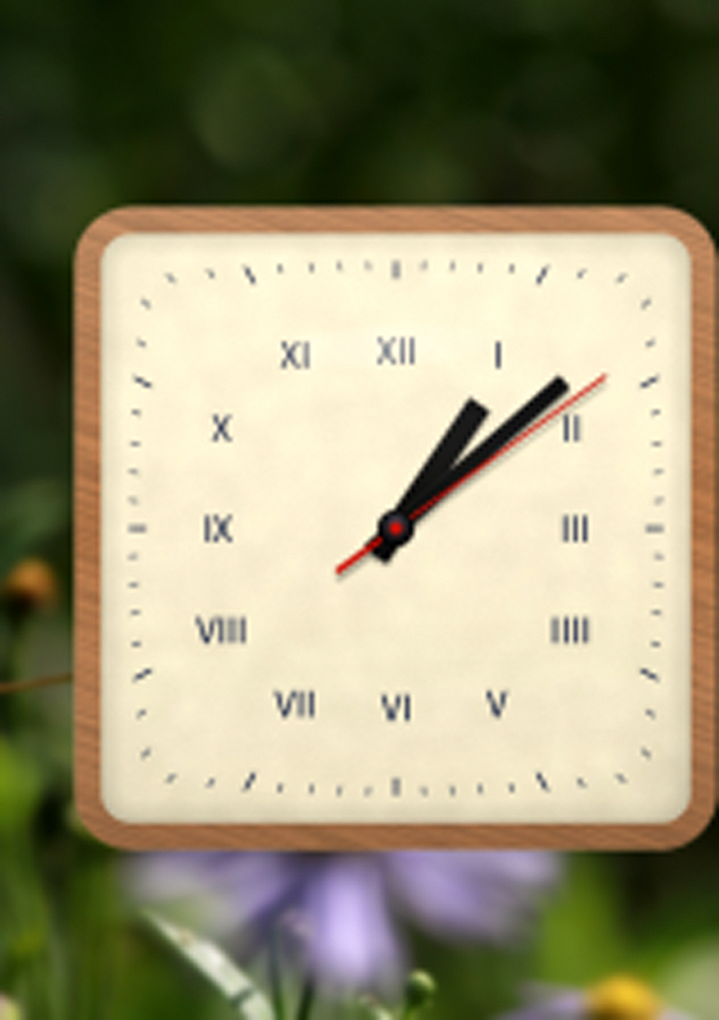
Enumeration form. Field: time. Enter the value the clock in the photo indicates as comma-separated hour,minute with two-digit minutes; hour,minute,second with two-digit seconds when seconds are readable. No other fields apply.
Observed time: 1,08,09
